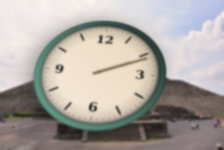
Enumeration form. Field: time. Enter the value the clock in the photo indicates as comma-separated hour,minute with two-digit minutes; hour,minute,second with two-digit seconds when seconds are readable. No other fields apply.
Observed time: 2,11
